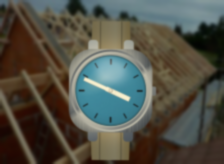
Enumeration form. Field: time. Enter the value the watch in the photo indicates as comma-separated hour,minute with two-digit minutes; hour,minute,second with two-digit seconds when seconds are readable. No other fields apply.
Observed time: 3,49
